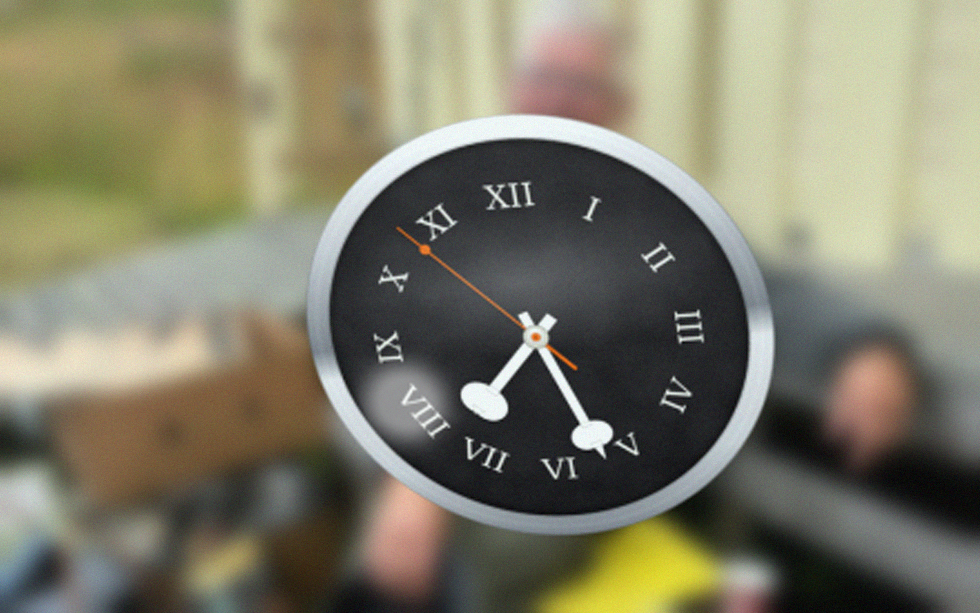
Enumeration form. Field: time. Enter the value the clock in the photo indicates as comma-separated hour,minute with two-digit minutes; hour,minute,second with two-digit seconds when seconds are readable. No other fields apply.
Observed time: 7,26,53
